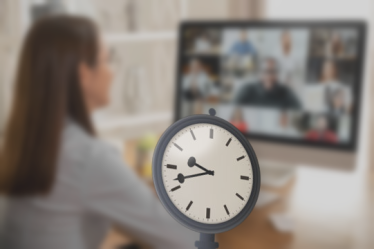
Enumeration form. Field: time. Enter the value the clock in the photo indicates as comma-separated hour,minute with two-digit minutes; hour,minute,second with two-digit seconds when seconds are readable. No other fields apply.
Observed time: 9,42
